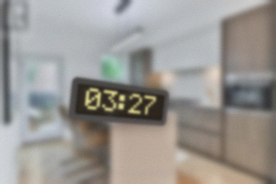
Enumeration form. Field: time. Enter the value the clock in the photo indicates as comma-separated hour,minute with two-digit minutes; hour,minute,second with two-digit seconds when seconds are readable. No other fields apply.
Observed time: 3,27
